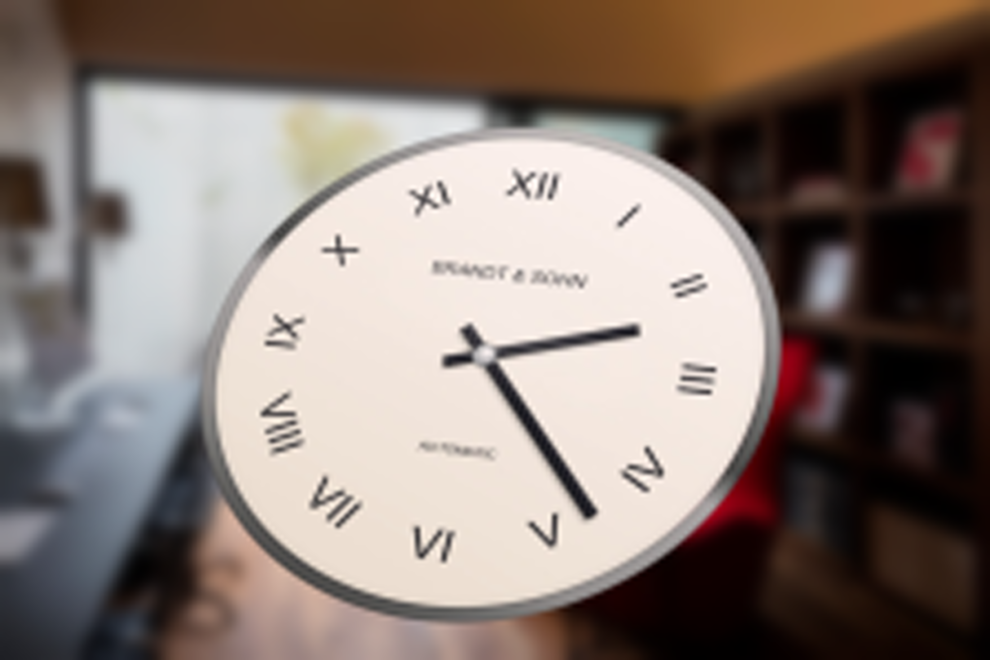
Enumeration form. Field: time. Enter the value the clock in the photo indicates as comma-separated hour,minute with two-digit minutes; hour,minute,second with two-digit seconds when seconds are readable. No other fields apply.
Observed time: 2,23
